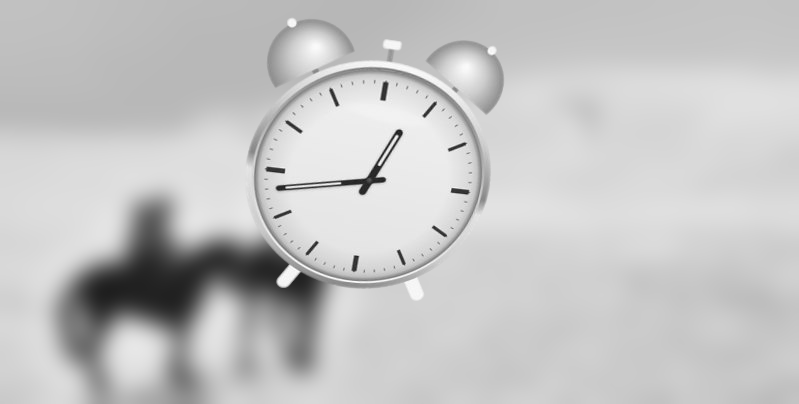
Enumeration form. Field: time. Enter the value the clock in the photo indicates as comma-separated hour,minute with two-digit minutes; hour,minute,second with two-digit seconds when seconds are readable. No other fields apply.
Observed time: 12,43
